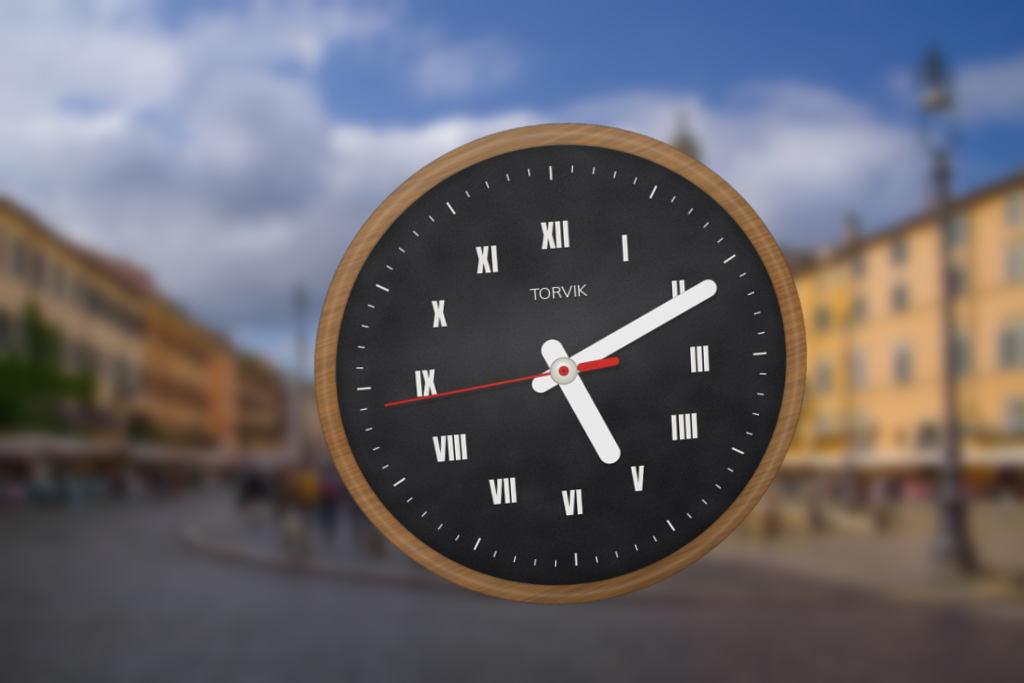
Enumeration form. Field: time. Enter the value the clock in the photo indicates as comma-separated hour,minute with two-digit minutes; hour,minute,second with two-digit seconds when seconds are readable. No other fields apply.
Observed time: 5,10,44
